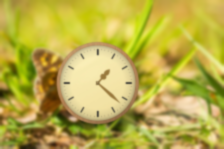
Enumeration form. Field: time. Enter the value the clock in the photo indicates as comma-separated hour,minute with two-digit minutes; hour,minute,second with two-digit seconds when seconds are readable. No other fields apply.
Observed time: 1,22
